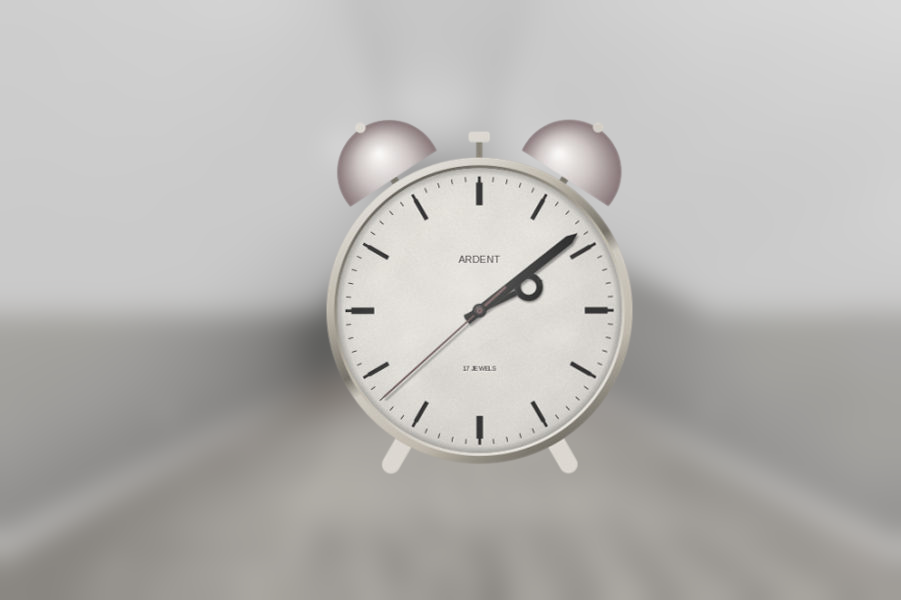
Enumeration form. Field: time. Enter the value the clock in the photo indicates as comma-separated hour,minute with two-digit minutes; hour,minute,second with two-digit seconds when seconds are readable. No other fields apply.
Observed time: 2,08,38
